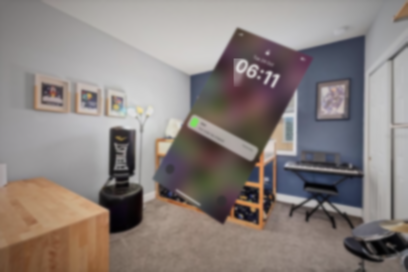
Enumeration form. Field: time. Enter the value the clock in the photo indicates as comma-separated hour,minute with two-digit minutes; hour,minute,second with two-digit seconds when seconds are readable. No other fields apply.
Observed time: 6,11
